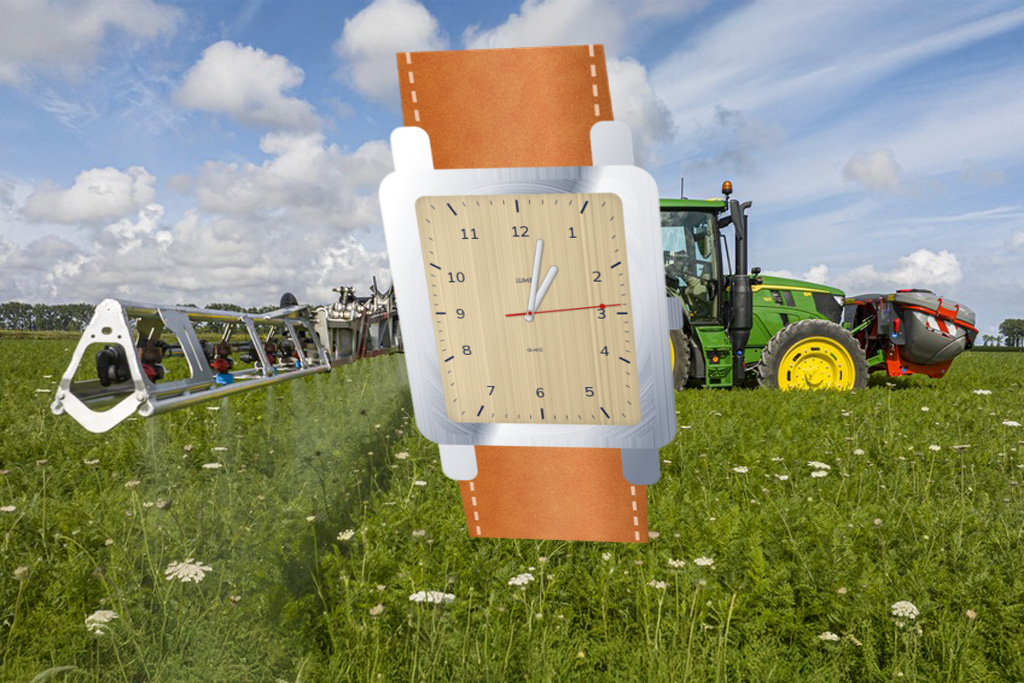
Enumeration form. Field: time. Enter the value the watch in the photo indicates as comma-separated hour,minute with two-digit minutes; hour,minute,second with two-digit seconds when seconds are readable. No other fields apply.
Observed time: 1,02,14
